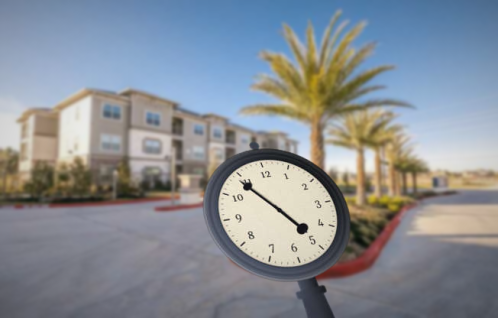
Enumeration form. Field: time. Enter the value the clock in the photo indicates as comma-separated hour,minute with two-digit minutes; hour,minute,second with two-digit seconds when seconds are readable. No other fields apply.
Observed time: 4,54
